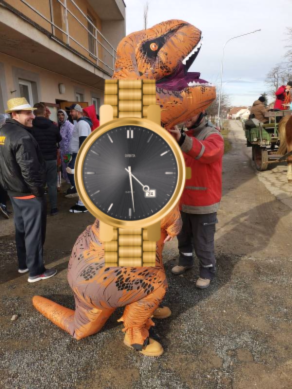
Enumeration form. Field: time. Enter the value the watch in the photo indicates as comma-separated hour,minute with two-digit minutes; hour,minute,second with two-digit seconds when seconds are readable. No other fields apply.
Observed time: 4,29
